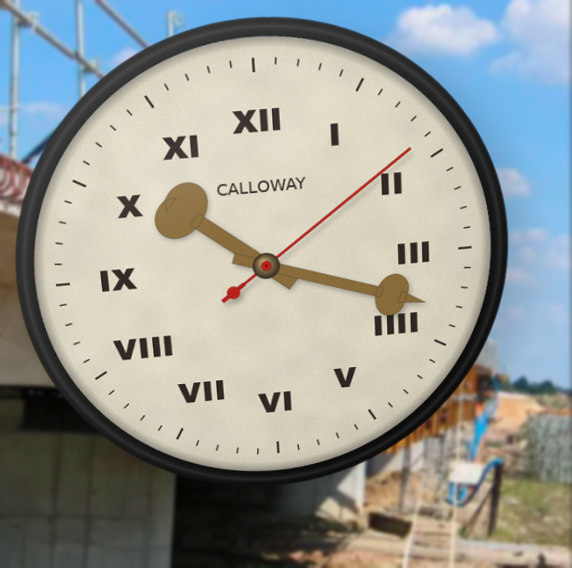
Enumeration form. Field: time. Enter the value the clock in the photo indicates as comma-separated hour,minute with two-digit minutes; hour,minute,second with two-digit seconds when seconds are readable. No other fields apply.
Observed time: 10,18,09
